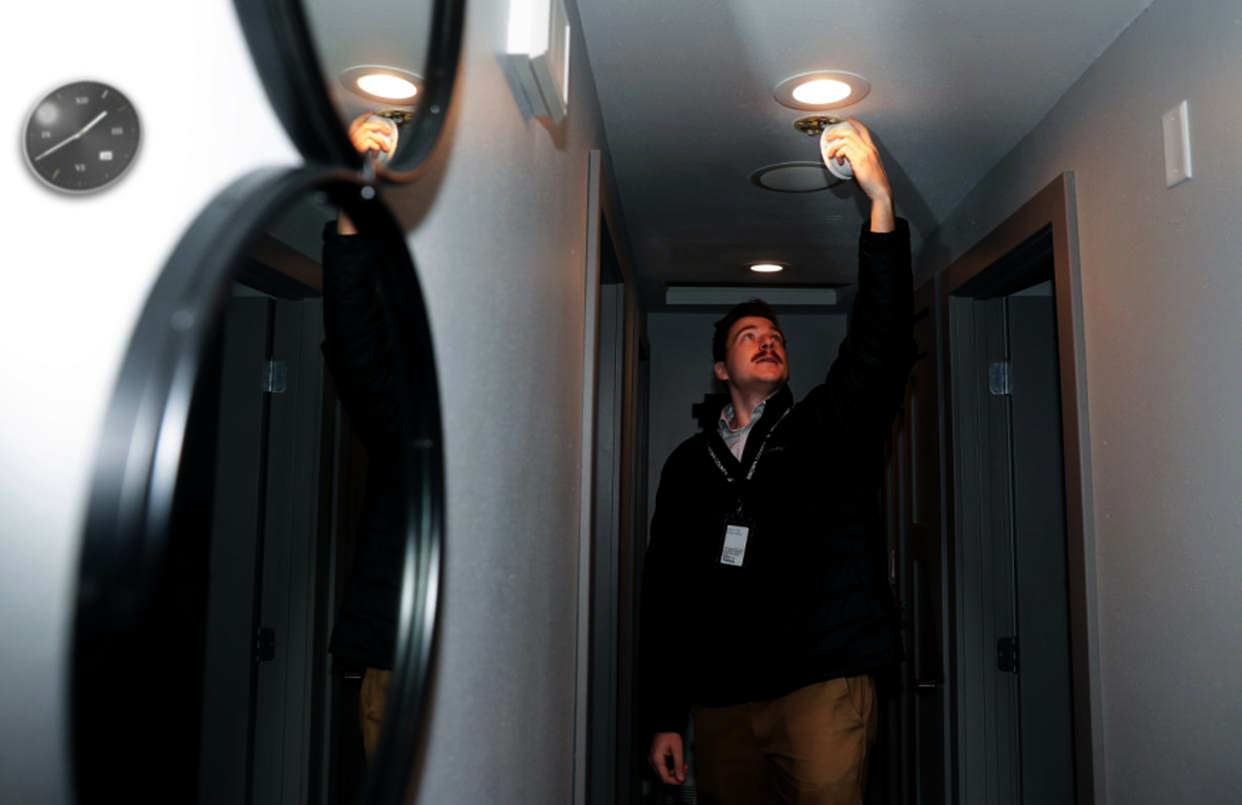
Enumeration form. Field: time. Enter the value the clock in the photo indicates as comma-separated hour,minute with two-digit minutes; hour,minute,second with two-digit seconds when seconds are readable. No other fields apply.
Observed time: 1,40
